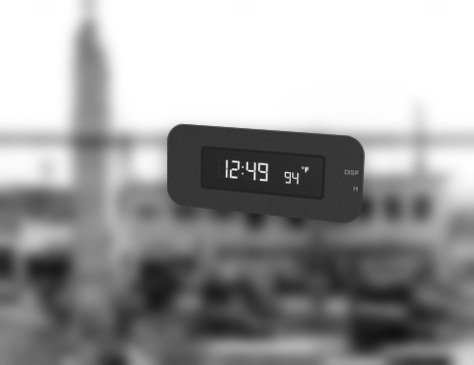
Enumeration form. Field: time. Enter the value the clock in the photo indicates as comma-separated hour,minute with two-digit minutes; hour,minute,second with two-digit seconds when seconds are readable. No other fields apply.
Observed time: 12,49
